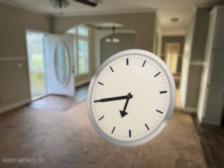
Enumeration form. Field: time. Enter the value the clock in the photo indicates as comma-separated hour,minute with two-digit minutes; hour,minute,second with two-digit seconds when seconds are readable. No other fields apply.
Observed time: 6,45
